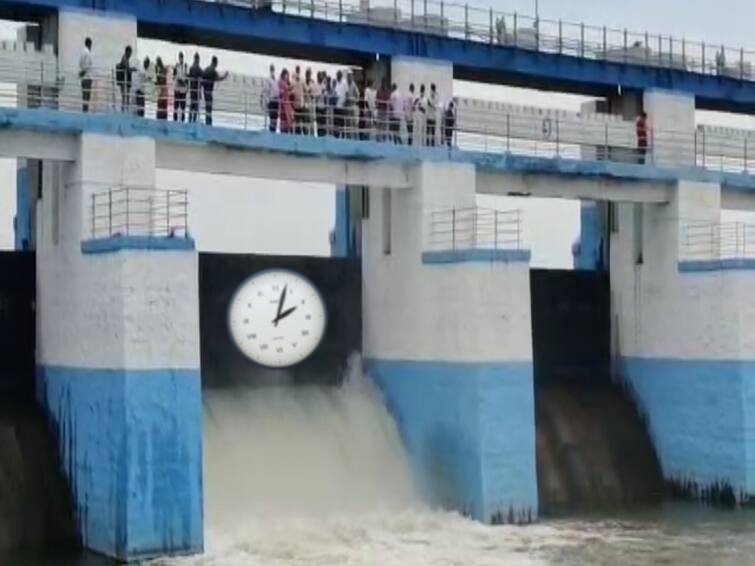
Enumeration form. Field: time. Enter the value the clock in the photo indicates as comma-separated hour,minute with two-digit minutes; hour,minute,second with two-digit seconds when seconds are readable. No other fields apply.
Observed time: 2,03
